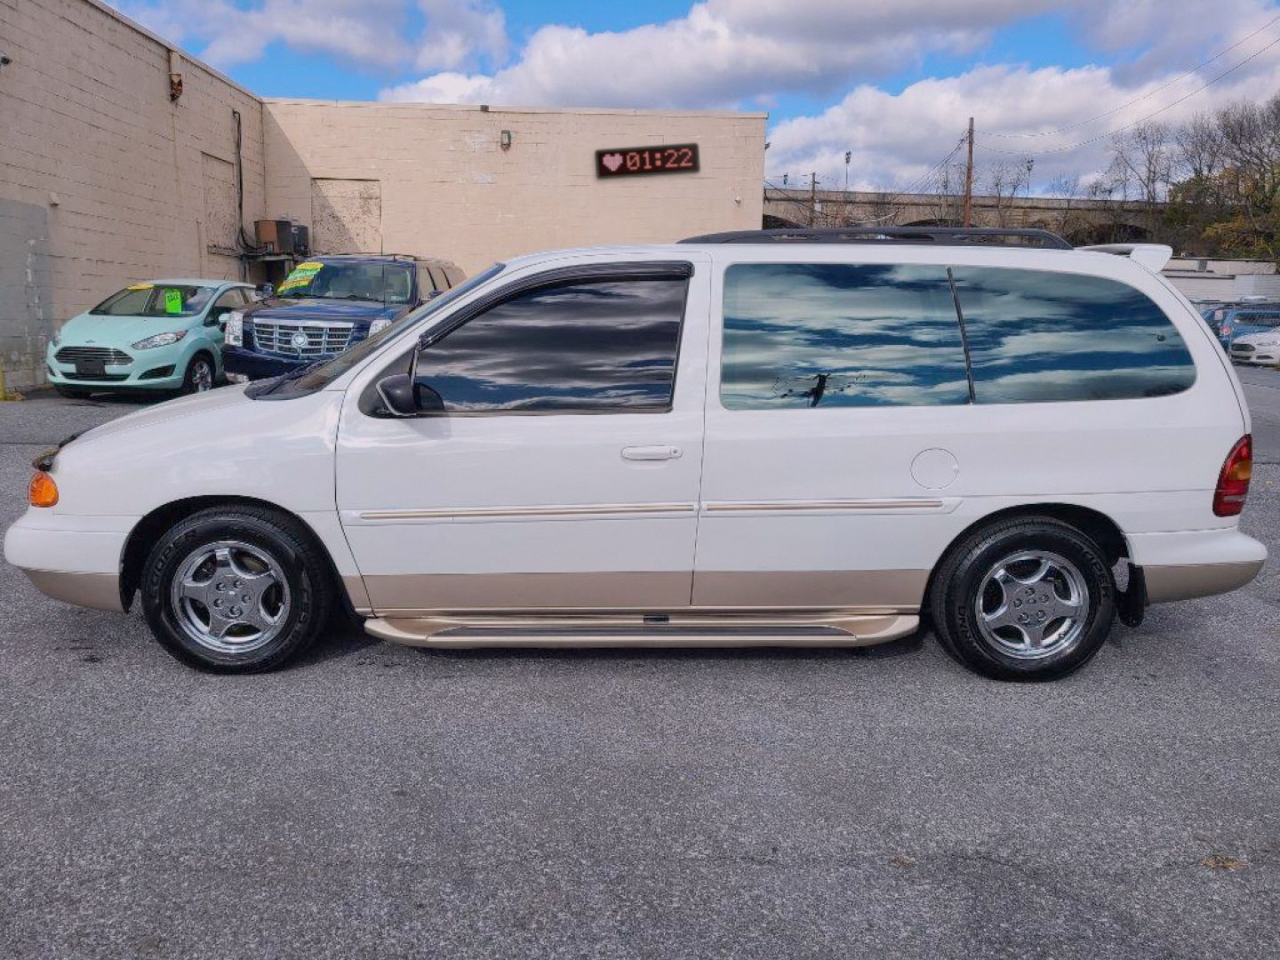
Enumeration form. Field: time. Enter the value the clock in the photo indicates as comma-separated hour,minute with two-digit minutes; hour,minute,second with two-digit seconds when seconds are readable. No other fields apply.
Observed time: 1,22
